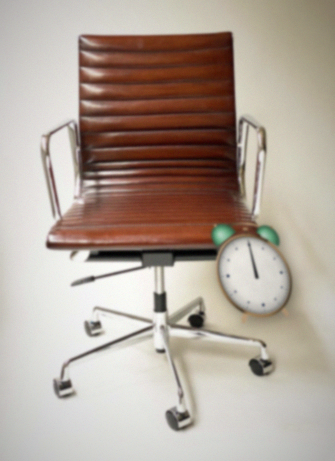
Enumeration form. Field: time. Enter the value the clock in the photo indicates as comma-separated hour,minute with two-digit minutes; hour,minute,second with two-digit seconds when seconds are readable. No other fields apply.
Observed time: 12,00
